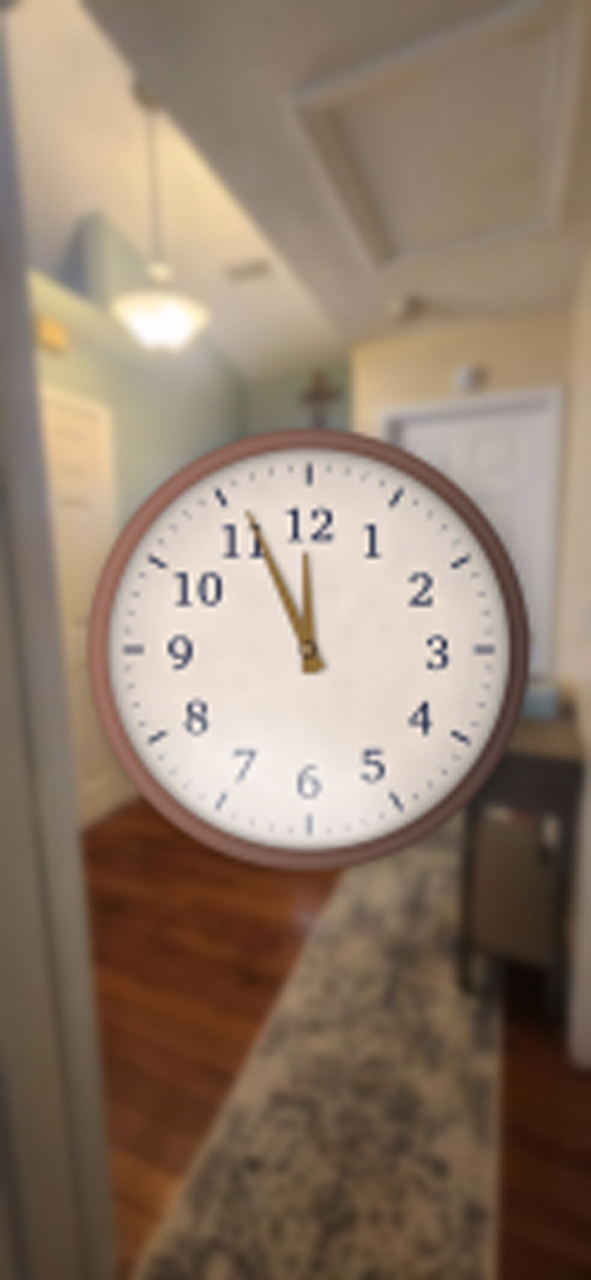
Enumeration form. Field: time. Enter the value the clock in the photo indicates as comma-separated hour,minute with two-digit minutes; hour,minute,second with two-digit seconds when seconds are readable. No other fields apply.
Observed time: 11,56
